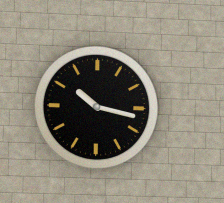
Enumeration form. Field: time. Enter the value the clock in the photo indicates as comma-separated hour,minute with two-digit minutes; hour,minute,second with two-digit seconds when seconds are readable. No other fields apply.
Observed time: 10,17
